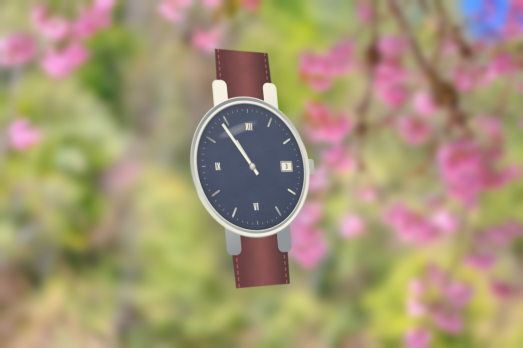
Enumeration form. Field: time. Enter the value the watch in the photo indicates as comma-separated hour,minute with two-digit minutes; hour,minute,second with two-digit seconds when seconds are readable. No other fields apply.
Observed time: 10,54
